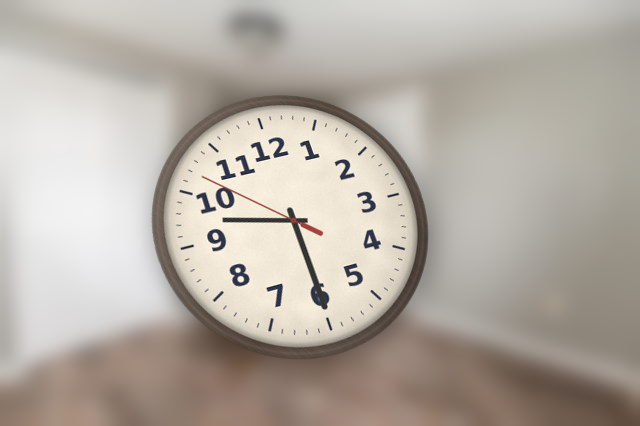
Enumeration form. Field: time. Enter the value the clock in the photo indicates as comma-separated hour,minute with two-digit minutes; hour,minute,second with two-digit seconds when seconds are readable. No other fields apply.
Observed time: 9,29,52
